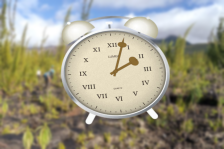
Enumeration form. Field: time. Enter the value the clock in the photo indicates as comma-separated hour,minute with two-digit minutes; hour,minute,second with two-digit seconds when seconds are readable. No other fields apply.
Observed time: 2,03
